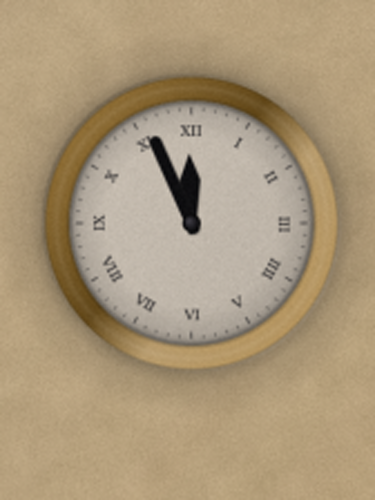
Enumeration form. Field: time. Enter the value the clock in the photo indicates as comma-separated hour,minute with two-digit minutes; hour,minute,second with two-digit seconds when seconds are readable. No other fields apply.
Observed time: 11,56
